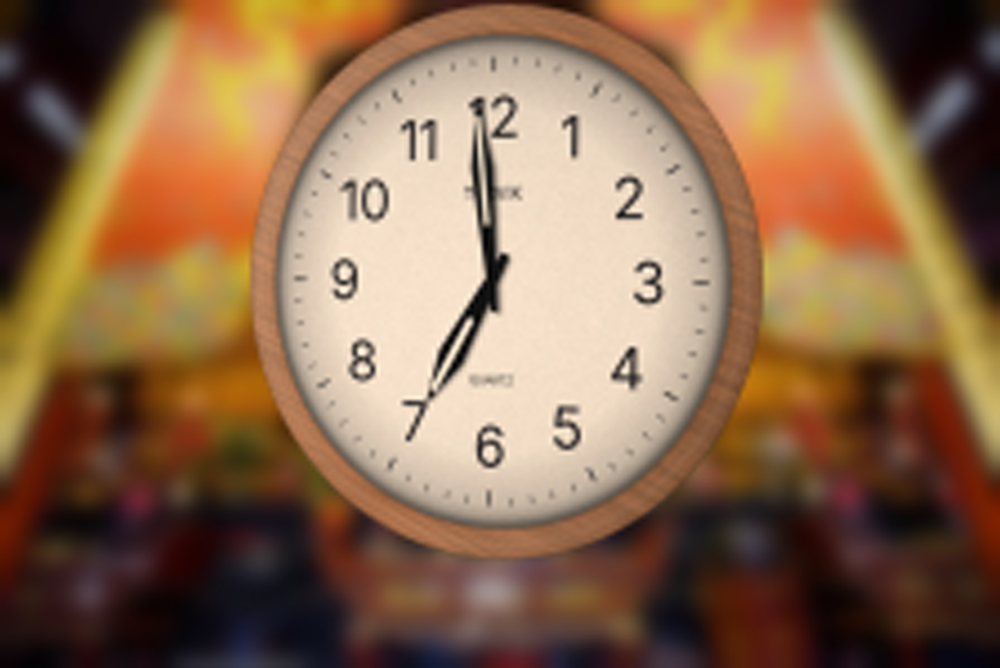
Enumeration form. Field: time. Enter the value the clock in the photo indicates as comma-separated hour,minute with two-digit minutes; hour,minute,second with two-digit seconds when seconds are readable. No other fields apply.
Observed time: 6,59
